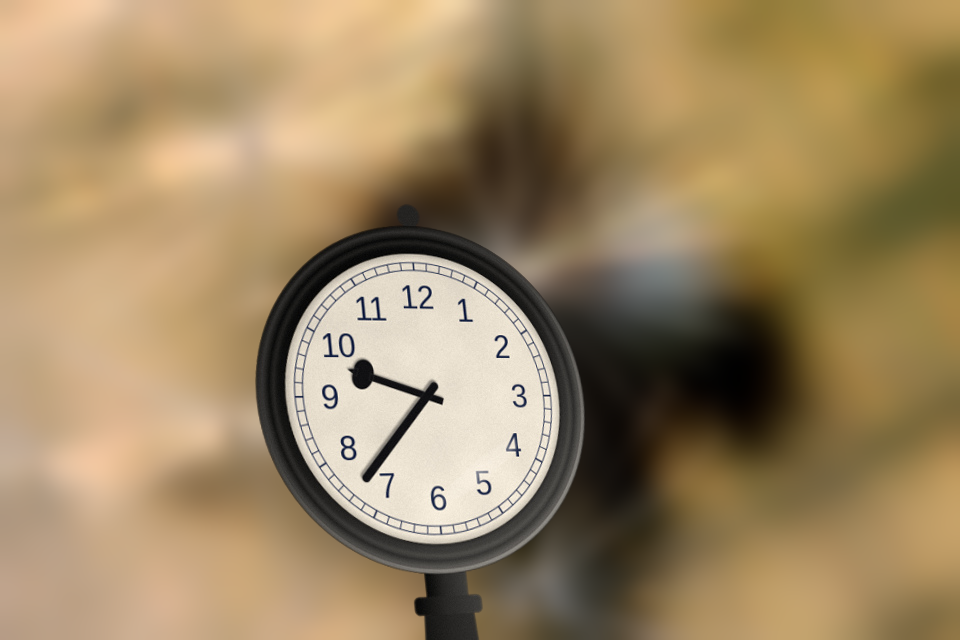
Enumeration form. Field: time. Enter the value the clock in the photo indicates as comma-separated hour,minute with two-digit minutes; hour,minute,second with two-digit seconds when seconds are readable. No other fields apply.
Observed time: 9,37
